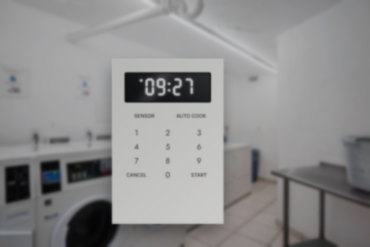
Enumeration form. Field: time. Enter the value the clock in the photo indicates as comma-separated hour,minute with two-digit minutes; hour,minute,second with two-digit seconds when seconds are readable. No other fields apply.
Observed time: 9,27
